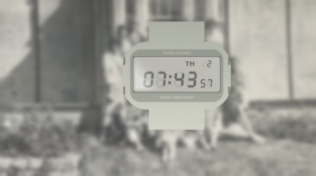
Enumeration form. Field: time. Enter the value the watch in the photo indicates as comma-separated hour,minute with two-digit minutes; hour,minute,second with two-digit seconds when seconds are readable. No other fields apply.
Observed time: 7,43
